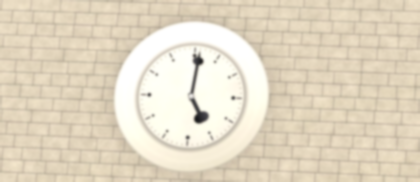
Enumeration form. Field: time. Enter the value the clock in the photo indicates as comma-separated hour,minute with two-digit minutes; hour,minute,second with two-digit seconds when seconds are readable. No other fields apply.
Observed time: 5,01
